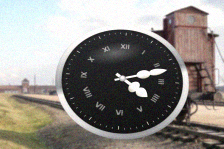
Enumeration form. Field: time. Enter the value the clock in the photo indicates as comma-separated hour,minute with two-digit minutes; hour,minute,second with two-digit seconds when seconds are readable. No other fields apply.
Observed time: 4,12
